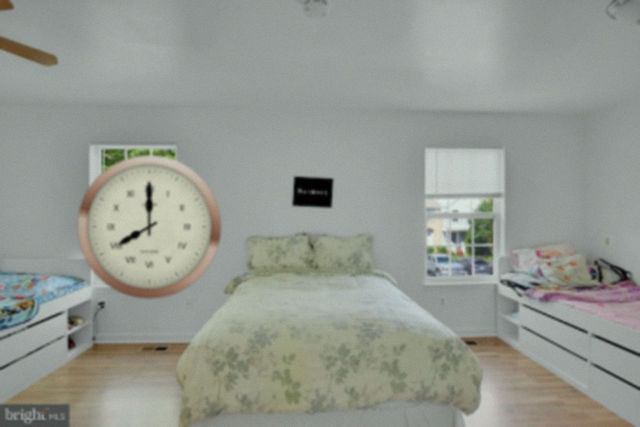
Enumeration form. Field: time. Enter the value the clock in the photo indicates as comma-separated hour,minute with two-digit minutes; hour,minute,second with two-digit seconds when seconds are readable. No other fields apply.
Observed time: 8,00
